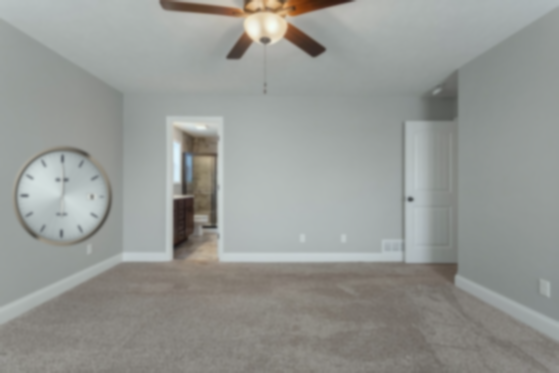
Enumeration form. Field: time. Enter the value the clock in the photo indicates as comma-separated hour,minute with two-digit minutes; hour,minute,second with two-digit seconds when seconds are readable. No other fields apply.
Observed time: 6,00
